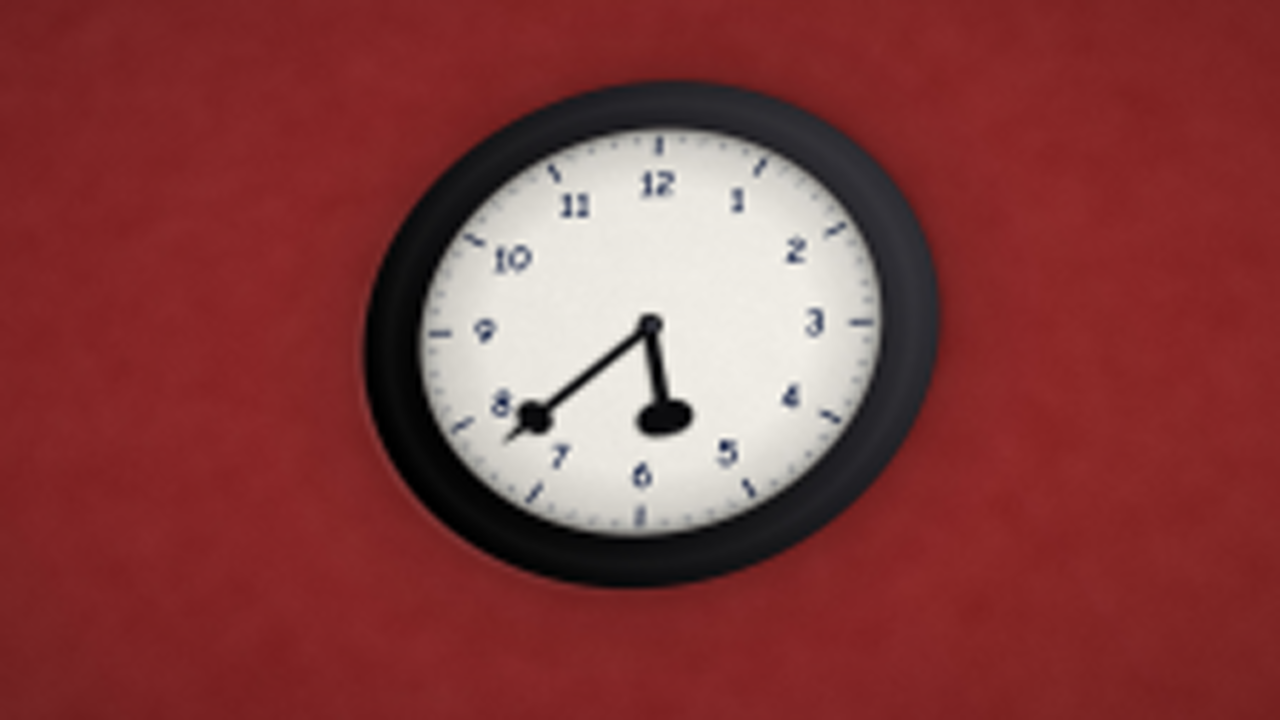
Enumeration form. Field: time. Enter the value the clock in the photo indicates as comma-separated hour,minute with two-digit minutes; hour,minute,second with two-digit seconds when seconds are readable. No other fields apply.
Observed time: 5,38
